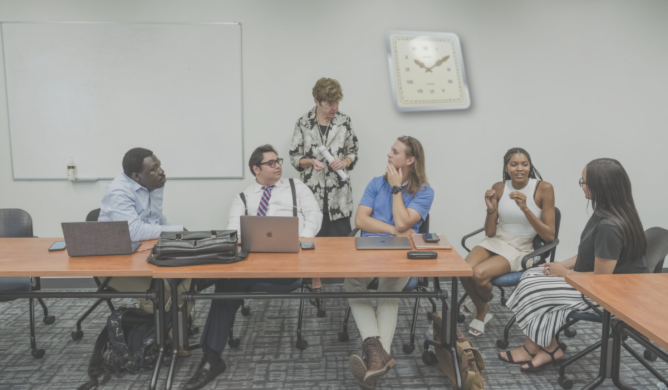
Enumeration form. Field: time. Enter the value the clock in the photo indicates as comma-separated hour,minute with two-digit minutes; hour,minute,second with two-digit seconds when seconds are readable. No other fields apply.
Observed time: 10,10
